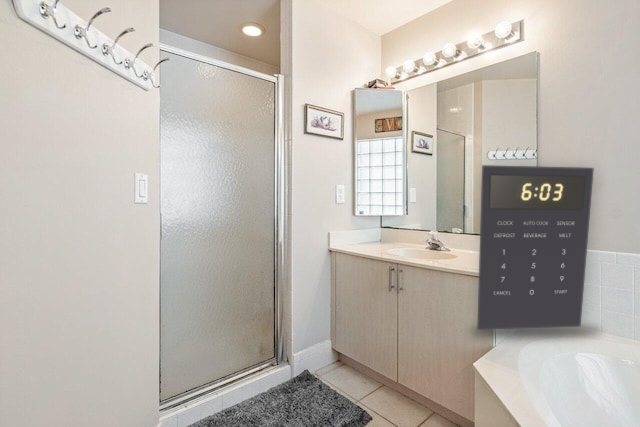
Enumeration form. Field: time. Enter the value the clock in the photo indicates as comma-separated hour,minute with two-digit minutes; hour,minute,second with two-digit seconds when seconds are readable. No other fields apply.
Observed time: 6,03
